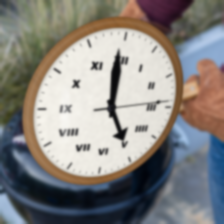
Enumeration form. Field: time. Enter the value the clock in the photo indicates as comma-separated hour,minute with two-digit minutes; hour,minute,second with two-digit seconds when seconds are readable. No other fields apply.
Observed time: 4,59,14
